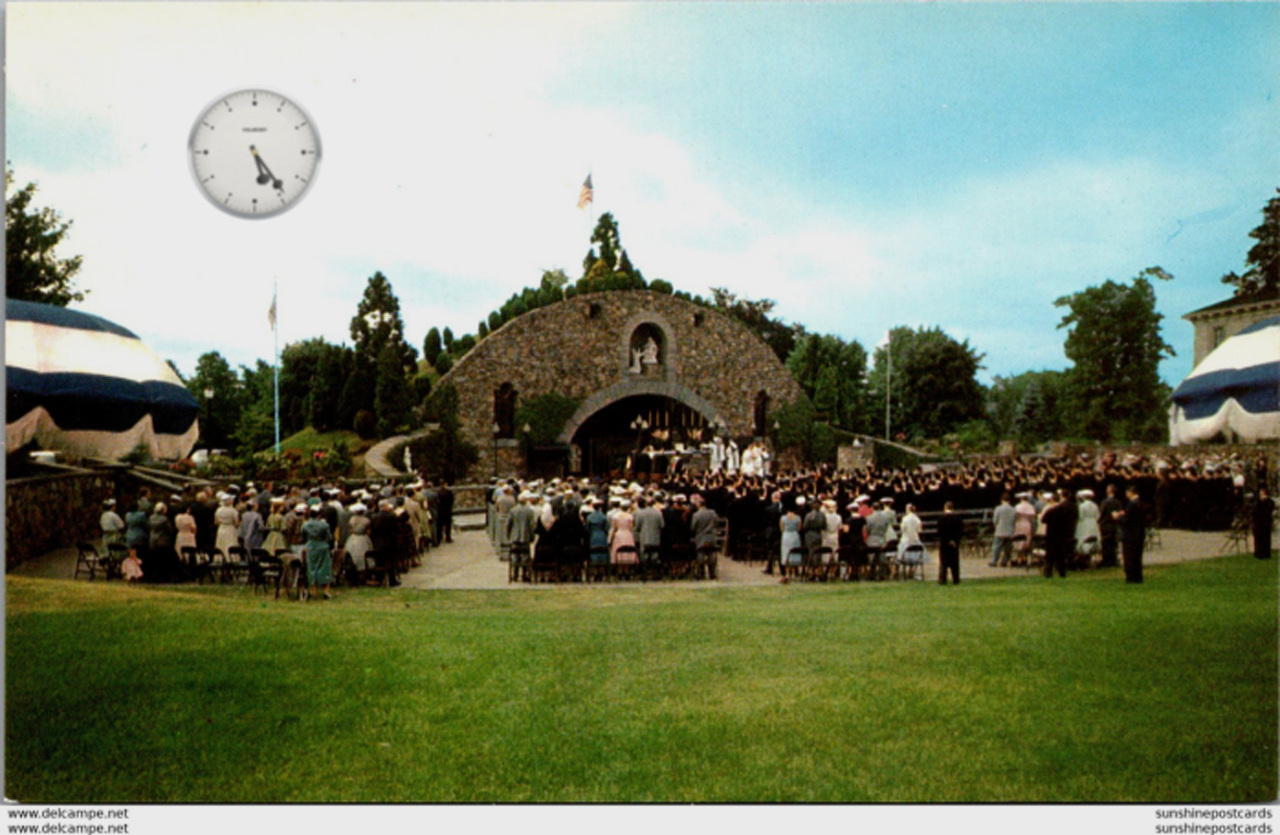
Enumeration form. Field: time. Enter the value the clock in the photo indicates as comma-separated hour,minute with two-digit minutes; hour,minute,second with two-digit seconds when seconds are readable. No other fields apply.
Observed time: 5,24
